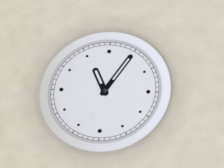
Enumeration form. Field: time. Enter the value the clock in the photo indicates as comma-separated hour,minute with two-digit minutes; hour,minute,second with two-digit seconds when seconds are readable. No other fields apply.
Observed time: 11,05
